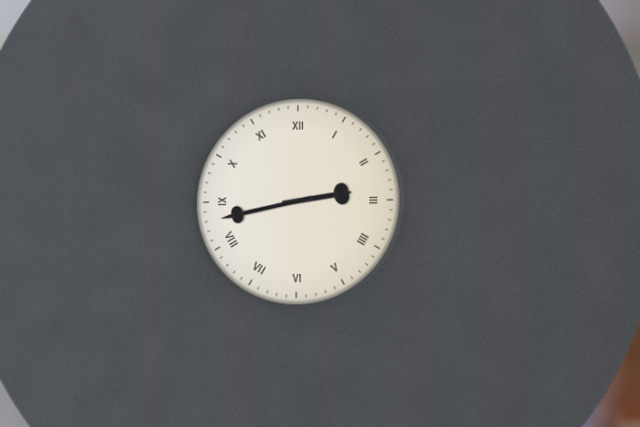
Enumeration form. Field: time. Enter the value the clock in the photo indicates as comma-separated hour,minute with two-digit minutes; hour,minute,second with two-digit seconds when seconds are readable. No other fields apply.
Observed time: 2,43
